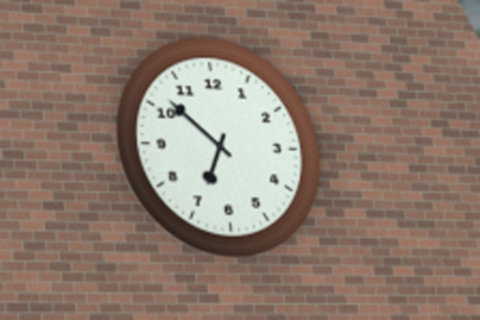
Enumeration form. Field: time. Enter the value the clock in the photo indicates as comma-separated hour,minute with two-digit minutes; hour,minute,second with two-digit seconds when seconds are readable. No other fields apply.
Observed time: 6,52
